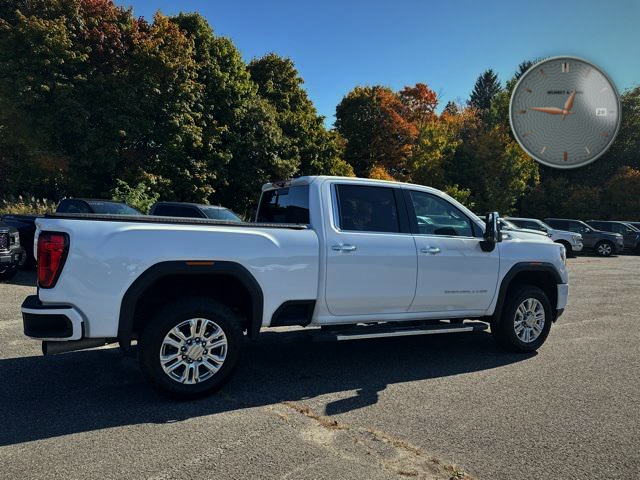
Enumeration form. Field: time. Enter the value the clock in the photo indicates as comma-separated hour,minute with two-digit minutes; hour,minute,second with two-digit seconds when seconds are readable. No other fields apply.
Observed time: 12,46
